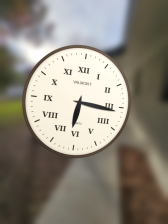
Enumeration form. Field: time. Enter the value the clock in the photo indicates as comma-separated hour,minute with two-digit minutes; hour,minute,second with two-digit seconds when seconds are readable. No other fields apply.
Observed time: 6,16
